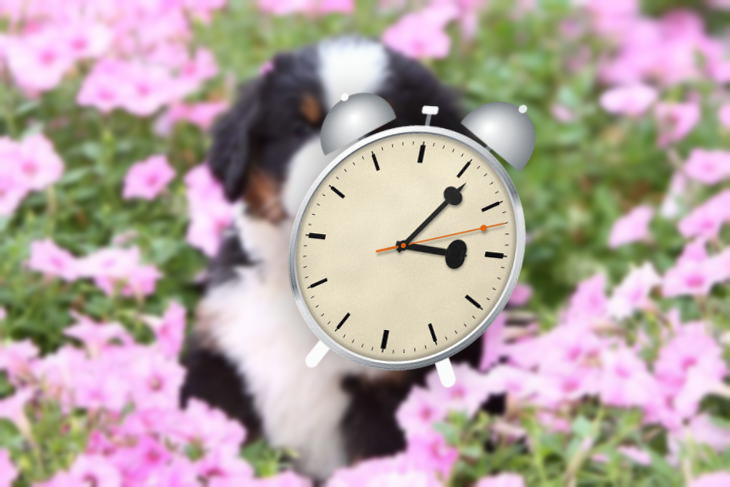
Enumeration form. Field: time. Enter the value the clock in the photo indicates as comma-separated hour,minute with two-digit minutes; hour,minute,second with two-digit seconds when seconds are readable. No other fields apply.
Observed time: 3,06,12
